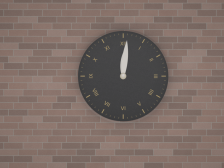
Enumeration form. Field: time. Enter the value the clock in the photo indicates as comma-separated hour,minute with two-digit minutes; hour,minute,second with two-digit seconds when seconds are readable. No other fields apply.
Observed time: 12,01
